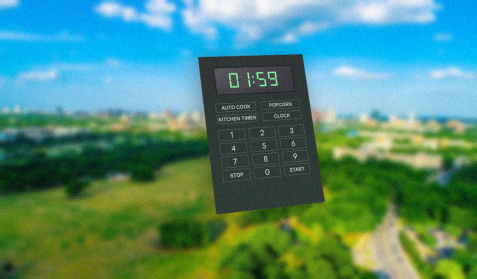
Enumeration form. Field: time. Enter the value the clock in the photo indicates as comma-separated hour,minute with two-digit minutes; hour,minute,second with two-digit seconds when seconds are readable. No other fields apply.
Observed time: 1,59
